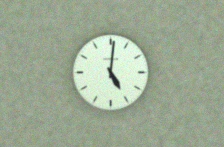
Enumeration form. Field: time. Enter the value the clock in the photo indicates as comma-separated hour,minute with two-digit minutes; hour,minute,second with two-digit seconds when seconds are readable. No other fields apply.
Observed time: 5,01
